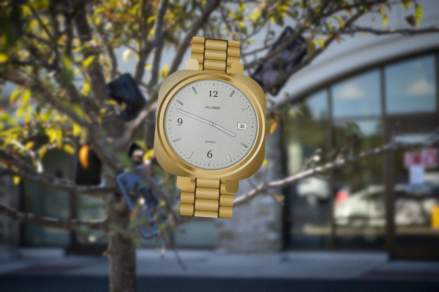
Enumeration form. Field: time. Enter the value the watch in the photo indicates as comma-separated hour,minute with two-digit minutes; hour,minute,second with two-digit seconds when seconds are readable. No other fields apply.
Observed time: 3,48
